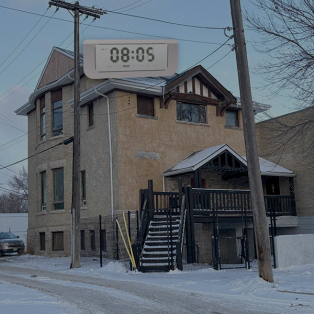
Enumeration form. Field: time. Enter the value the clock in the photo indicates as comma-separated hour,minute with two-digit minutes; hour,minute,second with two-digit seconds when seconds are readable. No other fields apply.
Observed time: 8,05
